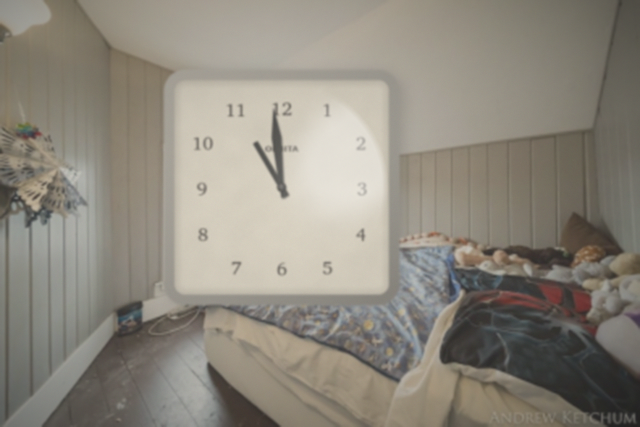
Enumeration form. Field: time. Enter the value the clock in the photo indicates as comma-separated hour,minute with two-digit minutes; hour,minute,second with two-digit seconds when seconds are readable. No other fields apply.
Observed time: 10,59
